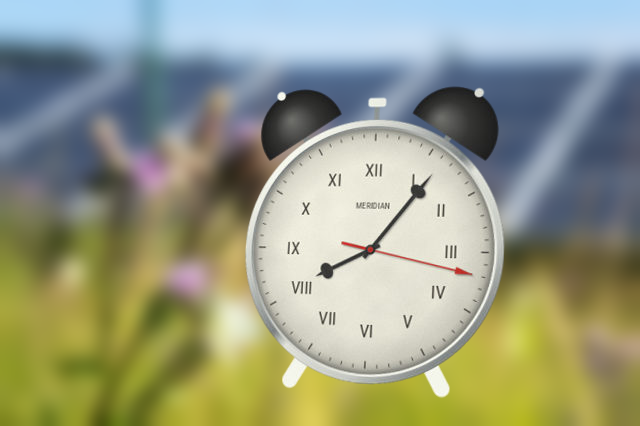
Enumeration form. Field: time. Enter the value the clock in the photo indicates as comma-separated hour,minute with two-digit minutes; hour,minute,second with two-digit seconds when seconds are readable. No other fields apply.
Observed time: 8,06,17
